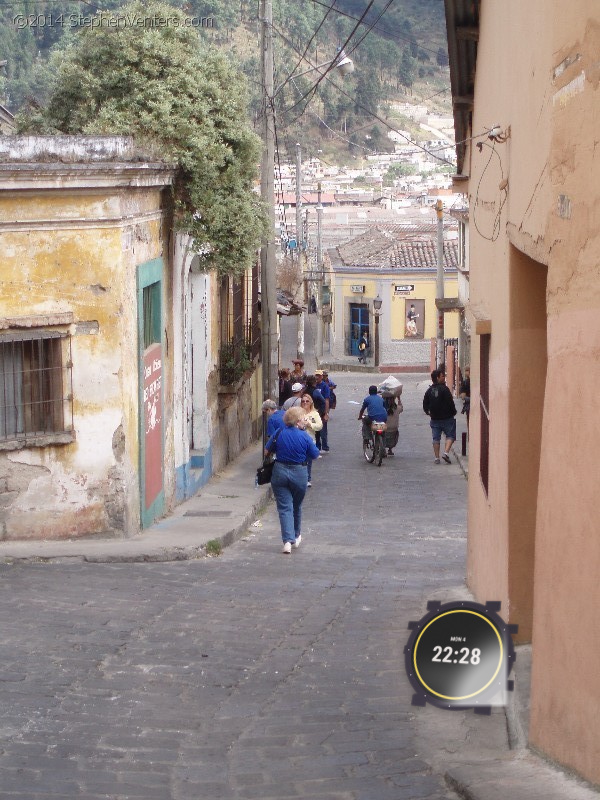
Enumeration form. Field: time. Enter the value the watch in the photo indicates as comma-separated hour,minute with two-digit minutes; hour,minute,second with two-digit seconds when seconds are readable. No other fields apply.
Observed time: 22,28
